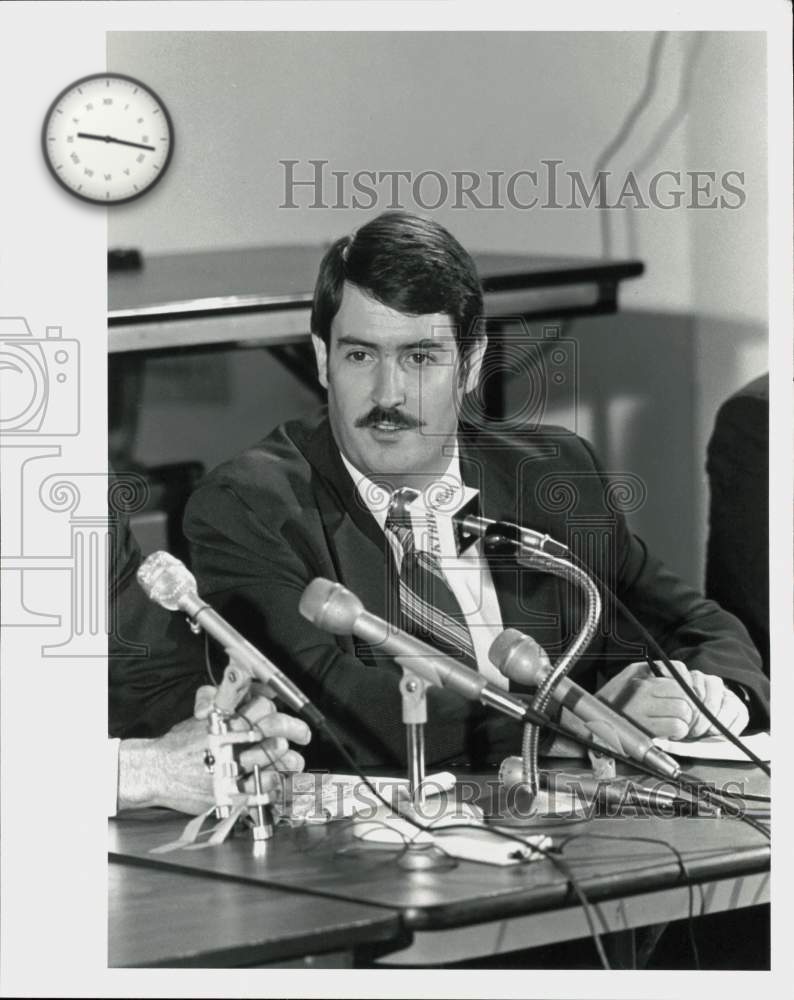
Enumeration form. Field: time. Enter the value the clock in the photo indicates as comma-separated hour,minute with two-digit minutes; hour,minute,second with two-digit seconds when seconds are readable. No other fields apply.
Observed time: 9,17
